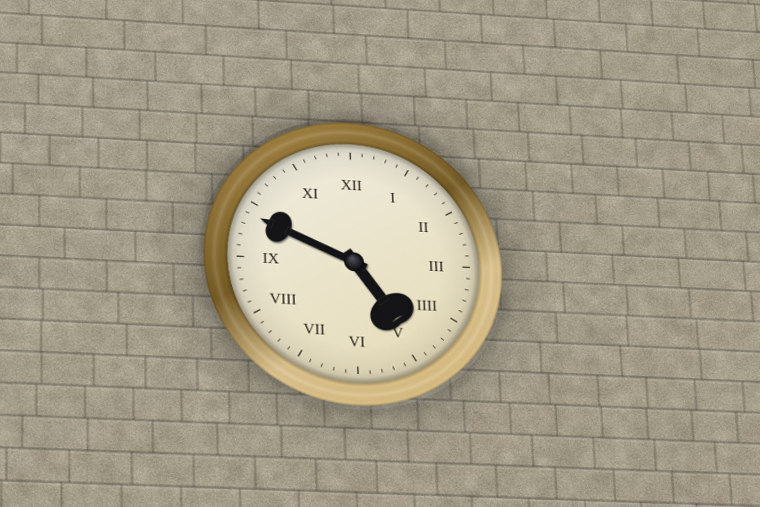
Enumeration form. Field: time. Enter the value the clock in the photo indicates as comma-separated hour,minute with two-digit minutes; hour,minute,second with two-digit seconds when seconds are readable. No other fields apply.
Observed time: 4,49
